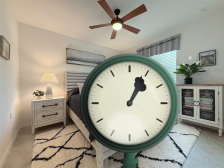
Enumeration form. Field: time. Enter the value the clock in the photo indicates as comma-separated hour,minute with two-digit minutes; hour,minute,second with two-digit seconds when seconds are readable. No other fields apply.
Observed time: 1,04
